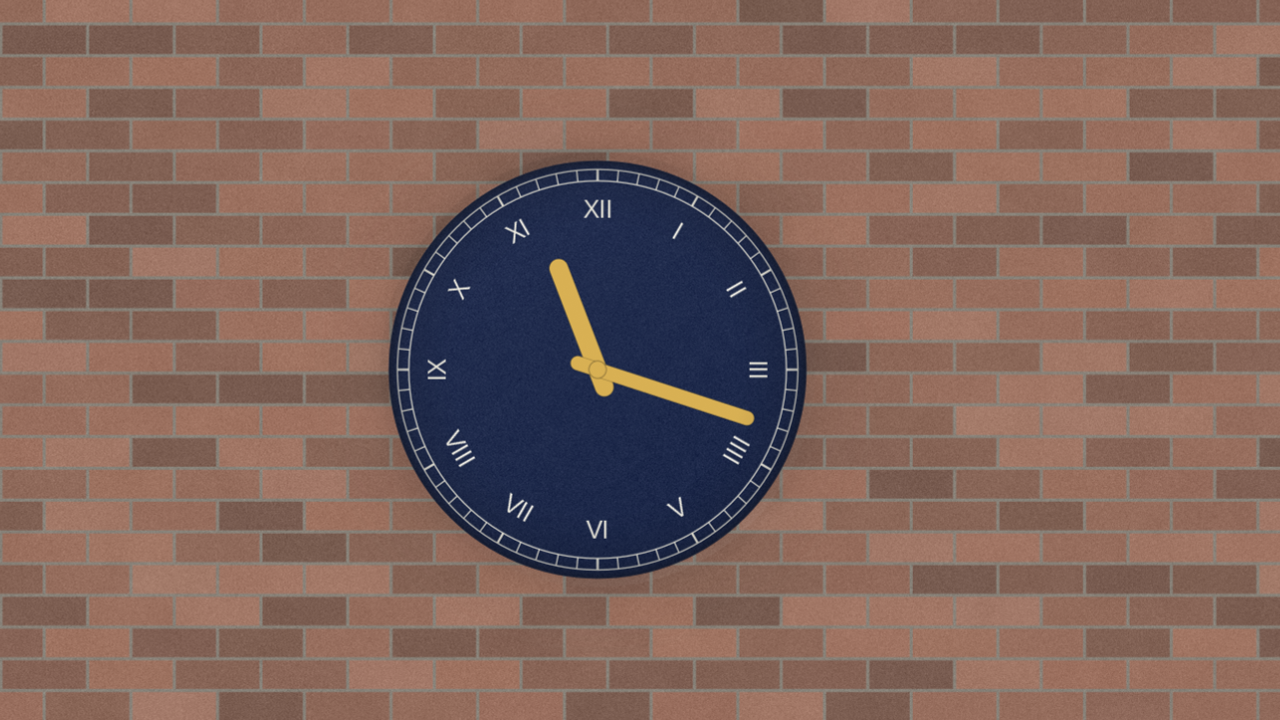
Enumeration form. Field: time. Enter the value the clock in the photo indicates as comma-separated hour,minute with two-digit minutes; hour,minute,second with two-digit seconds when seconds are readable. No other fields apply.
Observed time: 11,18
